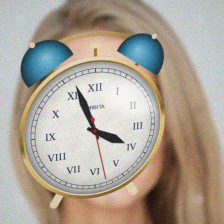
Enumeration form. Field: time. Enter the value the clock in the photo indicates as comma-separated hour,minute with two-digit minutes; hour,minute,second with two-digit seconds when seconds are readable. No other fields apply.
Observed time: 3,56,28
